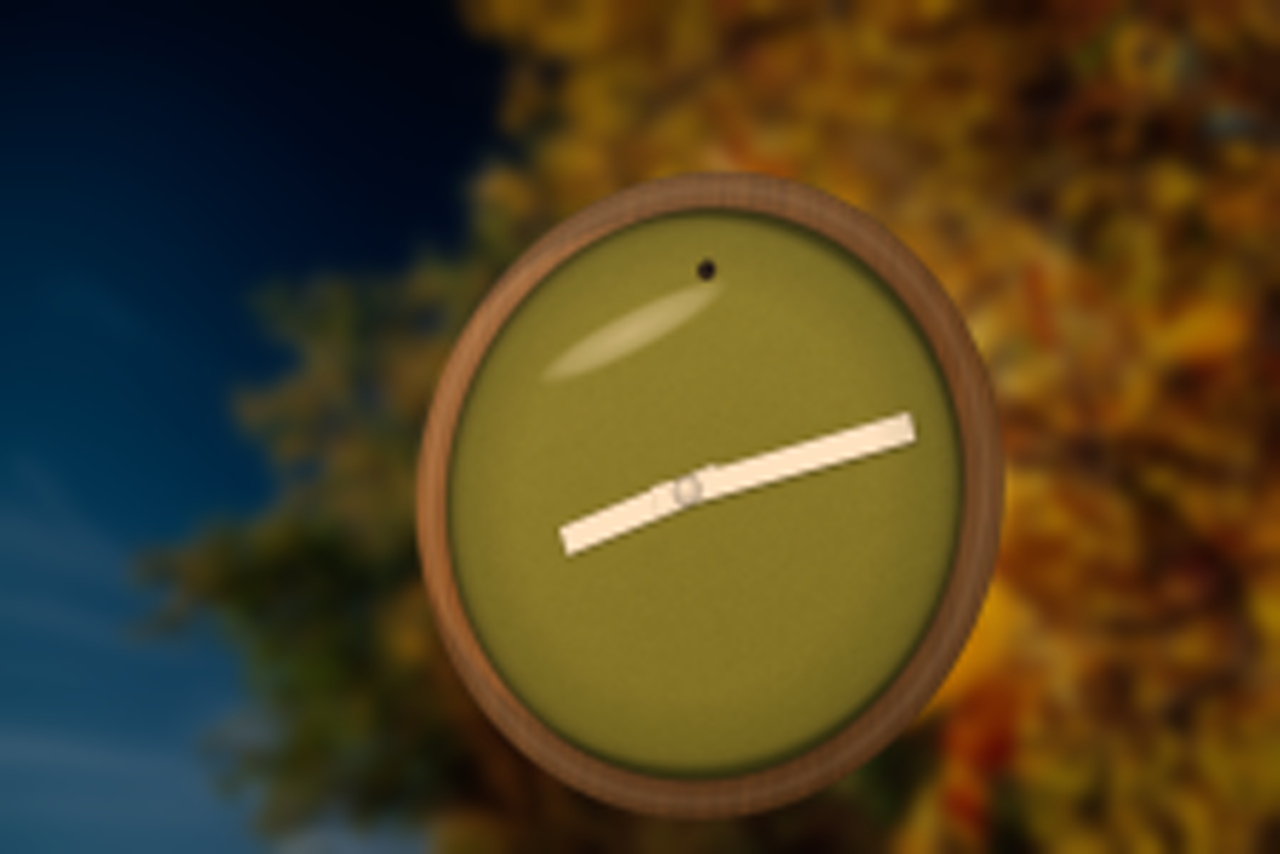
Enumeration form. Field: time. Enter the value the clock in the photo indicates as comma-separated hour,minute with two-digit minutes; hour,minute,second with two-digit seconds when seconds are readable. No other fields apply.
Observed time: 8,12
